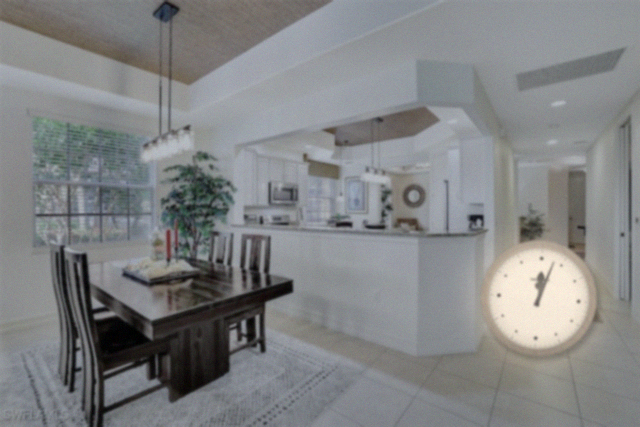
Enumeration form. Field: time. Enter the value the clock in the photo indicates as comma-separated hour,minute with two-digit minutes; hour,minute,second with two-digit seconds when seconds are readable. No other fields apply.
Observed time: 12,03
